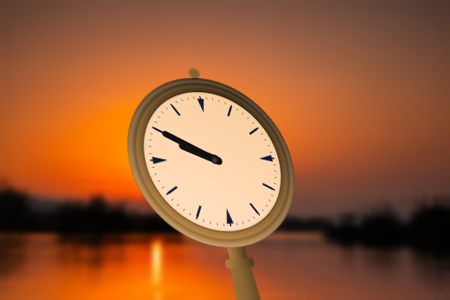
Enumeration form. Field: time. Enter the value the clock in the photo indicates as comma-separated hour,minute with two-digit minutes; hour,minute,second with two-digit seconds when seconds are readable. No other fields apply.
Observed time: 9,50
